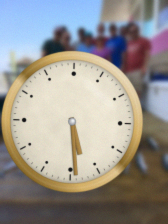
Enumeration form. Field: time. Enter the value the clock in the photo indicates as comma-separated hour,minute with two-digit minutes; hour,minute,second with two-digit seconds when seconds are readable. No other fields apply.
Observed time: 5,29
